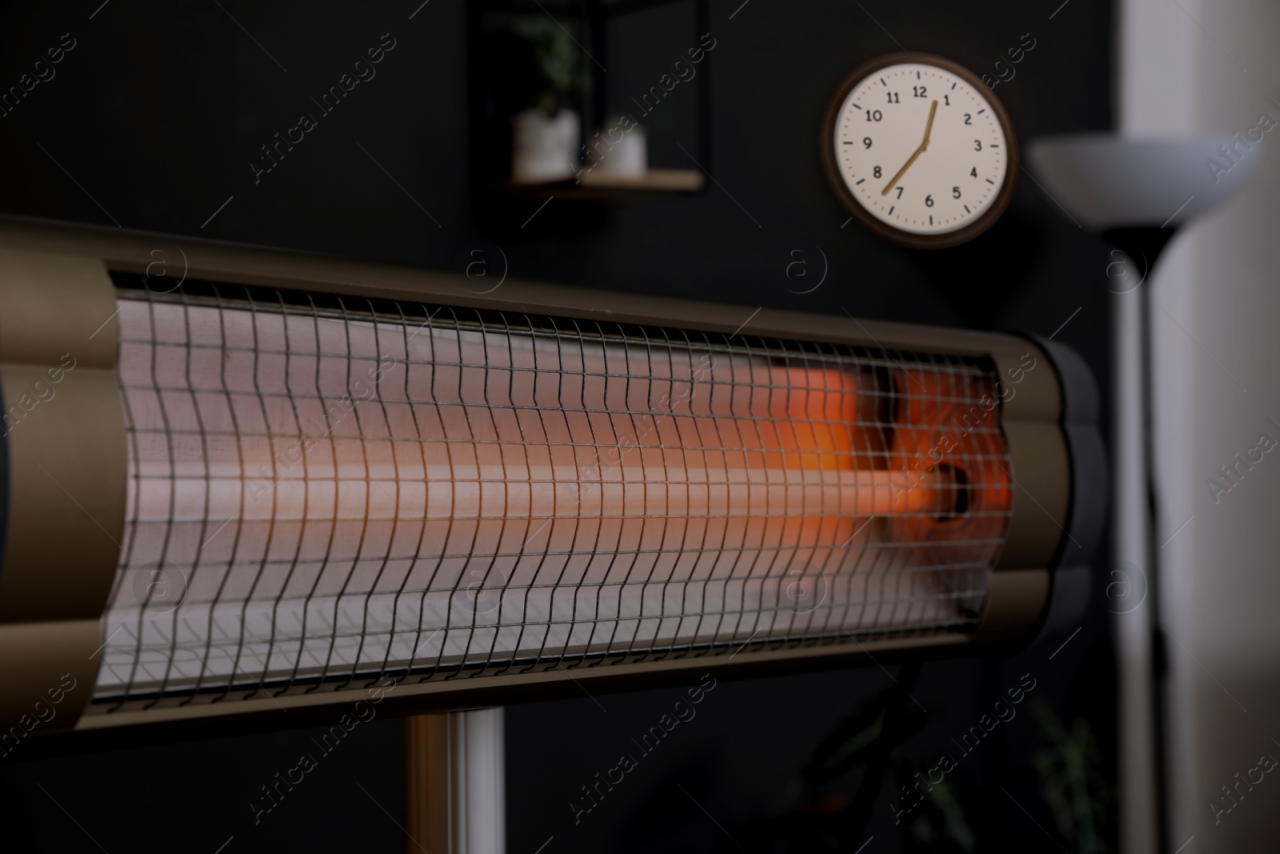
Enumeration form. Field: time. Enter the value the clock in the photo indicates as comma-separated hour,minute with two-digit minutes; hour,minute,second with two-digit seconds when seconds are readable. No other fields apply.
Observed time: 12,37
